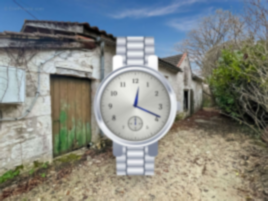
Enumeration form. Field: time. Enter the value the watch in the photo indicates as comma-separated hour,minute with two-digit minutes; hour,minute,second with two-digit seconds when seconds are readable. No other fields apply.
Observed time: 12,19
